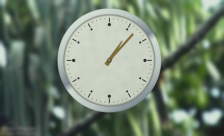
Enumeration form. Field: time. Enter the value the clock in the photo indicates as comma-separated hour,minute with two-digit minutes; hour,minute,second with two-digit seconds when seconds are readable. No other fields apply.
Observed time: 1,07
